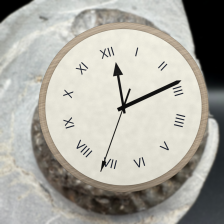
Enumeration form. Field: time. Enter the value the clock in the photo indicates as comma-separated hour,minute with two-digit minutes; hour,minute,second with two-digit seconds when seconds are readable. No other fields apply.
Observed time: 12,13,36
